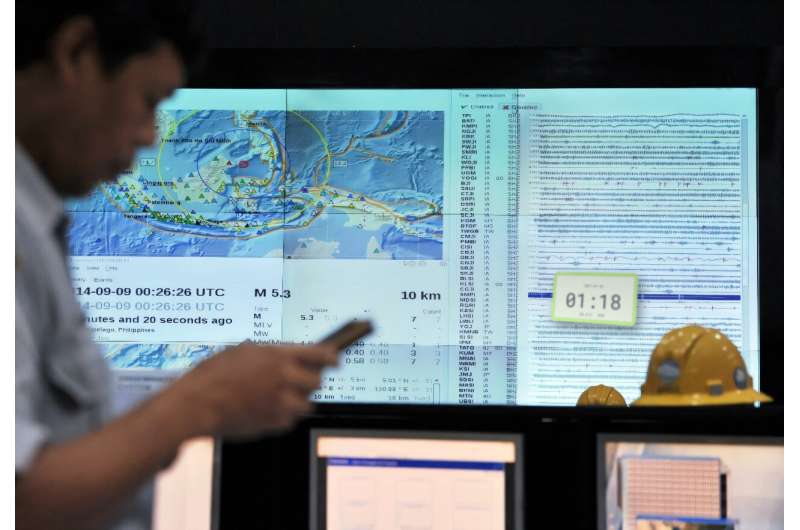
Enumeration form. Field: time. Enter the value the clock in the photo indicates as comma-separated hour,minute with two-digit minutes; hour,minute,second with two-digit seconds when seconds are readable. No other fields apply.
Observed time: 1,18
